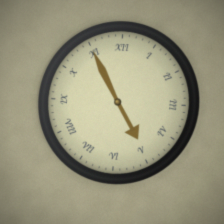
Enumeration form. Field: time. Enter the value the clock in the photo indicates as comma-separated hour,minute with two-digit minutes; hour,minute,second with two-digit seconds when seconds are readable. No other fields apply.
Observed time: 4,55
